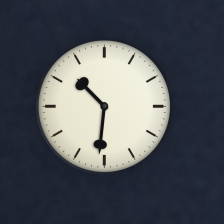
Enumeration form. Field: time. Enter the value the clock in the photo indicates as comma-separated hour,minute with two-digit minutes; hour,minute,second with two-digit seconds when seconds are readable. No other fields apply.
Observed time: 10,31
